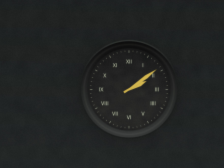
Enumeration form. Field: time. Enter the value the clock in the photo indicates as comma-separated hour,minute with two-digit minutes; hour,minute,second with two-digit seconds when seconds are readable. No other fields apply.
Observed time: 2,09
